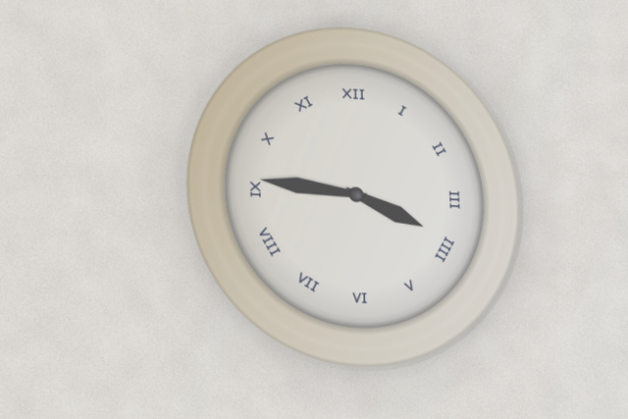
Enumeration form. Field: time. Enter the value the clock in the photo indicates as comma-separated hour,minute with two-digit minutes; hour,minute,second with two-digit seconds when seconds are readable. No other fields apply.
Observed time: 3,46
